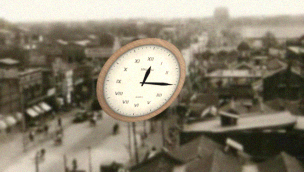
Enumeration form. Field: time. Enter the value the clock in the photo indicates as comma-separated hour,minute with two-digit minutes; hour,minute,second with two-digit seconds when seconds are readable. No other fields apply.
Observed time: 12,15
